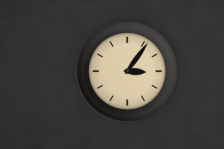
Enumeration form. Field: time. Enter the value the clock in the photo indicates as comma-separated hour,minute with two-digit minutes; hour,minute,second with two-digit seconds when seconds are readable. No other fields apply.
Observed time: 3,06
